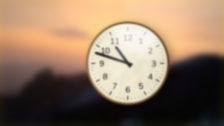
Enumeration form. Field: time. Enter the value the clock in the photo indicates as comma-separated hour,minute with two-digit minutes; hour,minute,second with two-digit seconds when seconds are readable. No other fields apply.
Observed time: 10,48
